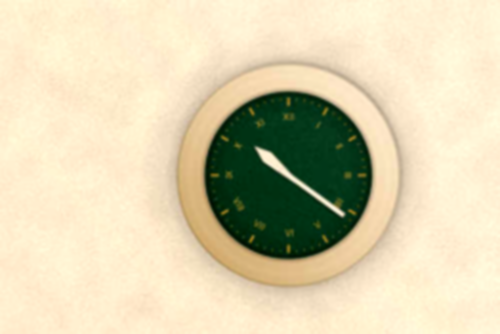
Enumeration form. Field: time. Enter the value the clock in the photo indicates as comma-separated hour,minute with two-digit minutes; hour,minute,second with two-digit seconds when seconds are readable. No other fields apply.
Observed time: 10,21
